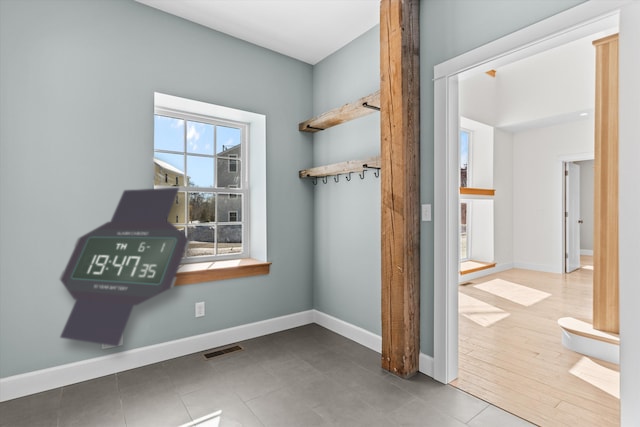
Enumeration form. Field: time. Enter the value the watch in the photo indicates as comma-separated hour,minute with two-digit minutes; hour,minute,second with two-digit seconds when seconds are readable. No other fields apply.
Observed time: 19,47,35
